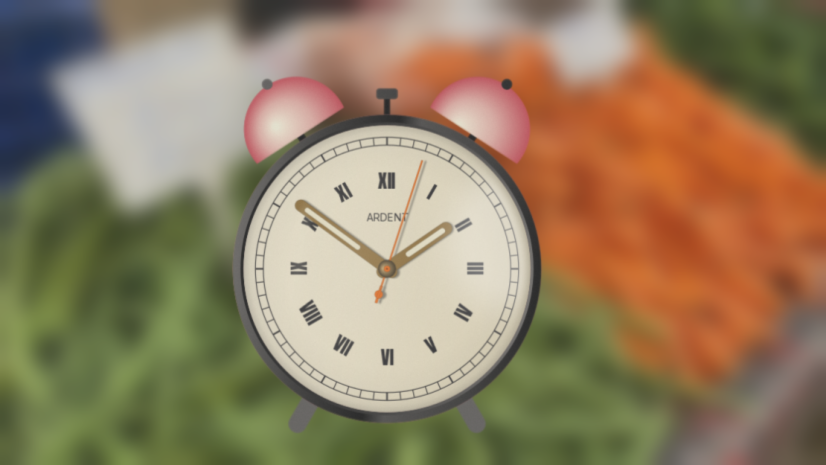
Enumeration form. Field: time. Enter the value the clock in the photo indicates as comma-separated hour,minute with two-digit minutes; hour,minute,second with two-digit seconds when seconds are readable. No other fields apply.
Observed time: 1,51,03
